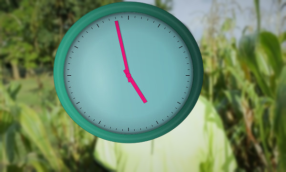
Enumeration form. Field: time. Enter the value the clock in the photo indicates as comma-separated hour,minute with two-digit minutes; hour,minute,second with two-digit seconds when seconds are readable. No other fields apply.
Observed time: 4,58
